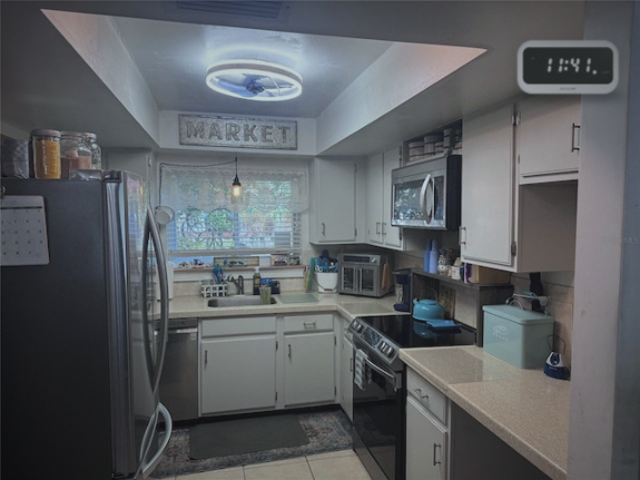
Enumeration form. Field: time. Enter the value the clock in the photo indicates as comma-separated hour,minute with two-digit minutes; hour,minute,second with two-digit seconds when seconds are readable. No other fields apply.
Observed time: 11,41
